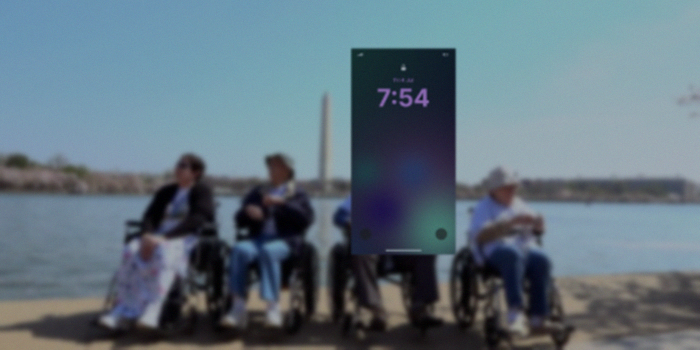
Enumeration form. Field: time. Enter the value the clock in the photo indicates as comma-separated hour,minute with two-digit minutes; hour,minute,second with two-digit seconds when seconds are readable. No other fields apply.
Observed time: 7,54
